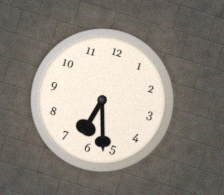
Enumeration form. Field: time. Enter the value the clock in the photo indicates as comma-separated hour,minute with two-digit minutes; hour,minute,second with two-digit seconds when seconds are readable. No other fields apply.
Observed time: 6,27
